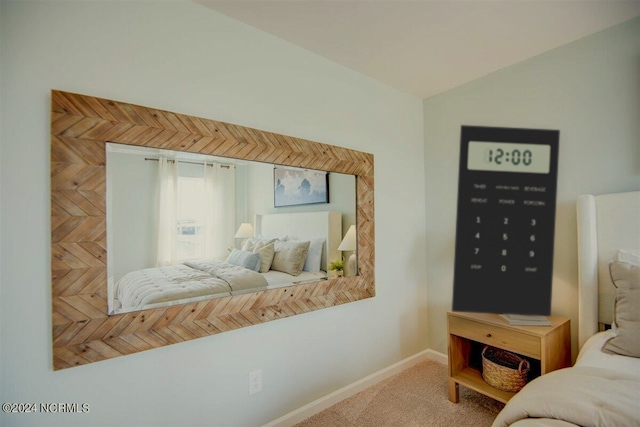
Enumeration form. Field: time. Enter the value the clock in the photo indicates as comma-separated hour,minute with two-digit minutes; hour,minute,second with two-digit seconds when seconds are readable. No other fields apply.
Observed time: 12,00
